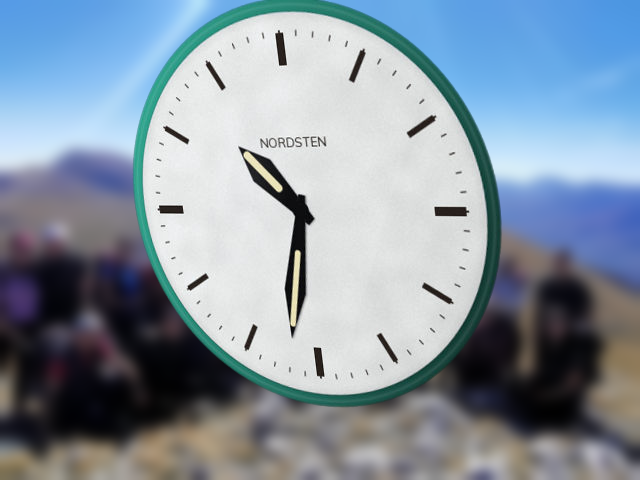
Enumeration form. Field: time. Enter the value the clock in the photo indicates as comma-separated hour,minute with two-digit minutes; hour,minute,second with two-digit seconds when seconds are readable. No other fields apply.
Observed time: 10,32
